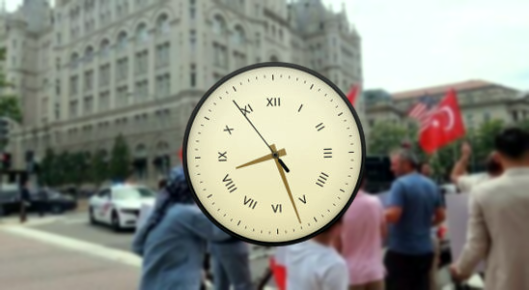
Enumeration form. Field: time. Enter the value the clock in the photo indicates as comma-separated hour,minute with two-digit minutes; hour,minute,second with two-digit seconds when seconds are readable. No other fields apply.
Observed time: 8,26,54
